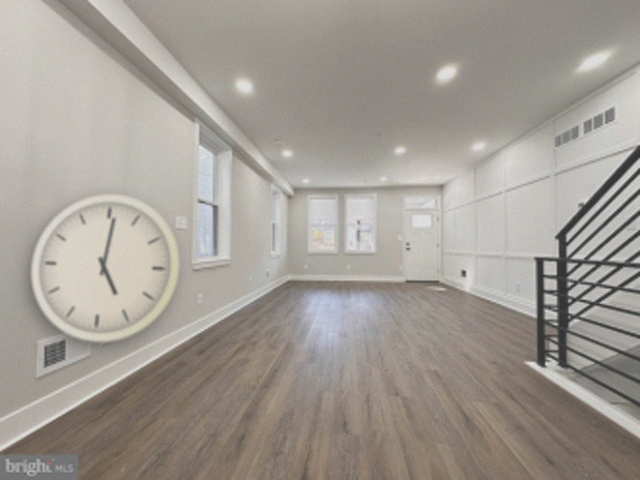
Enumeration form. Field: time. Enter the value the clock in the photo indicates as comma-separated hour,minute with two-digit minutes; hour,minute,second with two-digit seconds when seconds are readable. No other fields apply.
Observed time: 5,01
